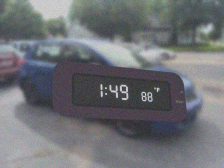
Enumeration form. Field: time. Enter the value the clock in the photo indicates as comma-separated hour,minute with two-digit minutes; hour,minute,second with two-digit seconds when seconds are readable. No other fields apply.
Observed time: 1,49
